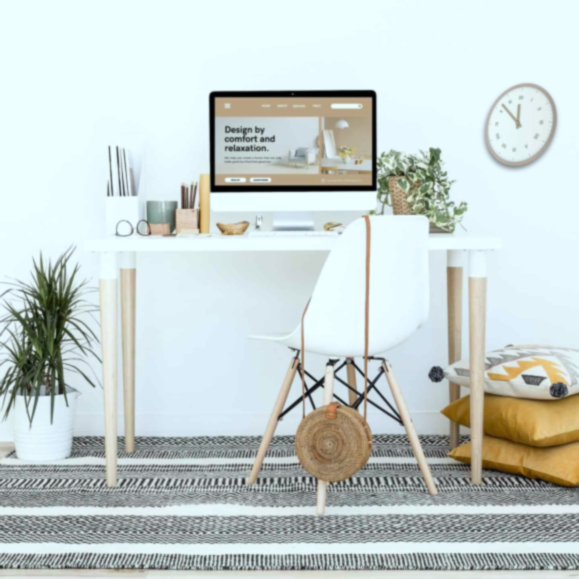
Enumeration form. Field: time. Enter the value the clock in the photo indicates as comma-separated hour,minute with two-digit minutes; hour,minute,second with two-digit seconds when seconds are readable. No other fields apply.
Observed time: 11,52
